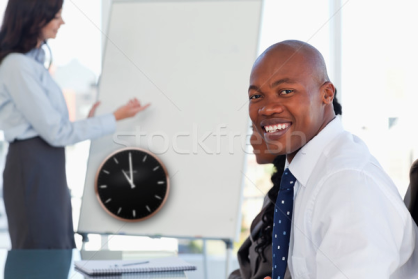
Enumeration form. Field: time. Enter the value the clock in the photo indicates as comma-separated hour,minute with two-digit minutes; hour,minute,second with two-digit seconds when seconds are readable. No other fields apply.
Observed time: 11,00
